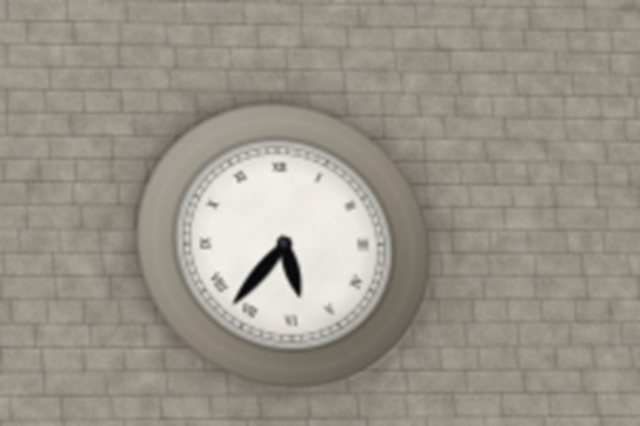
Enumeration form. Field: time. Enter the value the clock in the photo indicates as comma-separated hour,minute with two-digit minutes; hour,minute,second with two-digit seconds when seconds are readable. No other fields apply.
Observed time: 5,37
